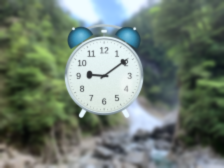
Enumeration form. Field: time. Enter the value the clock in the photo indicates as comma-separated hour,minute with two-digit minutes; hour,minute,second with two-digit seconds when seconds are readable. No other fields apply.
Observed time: 9,09
